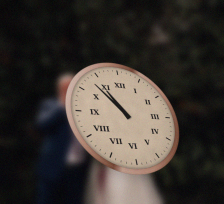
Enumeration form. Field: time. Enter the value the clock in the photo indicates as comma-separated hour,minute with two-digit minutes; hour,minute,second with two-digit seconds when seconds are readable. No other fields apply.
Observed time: 10,53
